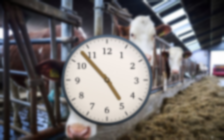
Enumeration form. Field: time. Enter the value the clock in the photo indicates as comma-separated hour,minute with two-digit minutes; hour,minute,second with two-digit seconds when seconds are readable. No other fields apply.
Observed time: 4,53
